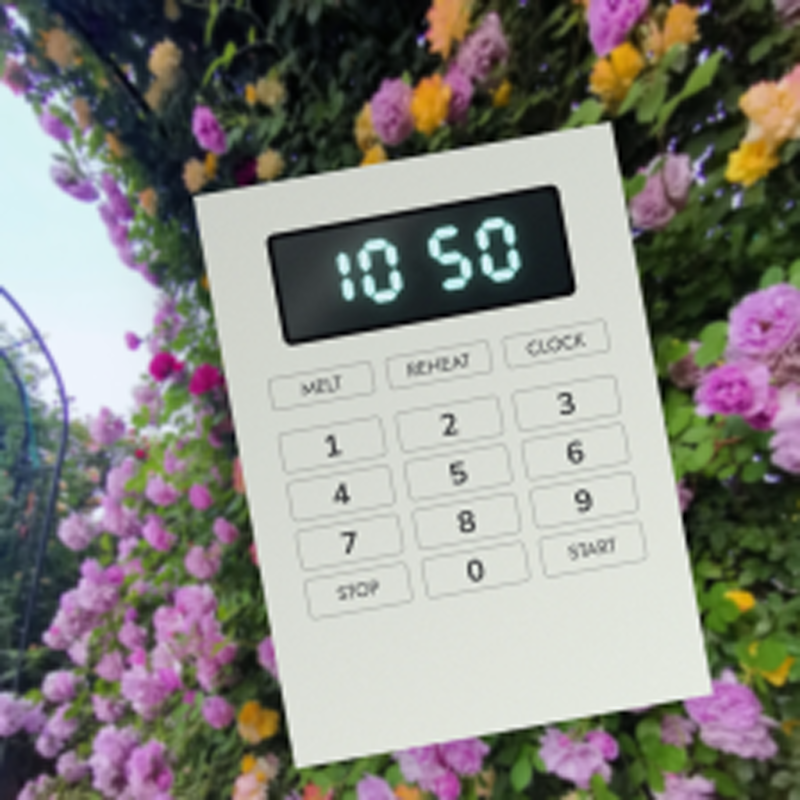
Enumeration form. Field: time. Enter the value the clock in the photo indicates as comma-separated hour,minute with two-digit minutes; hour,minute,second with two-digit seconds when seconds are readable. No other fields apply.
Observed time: 10,50
